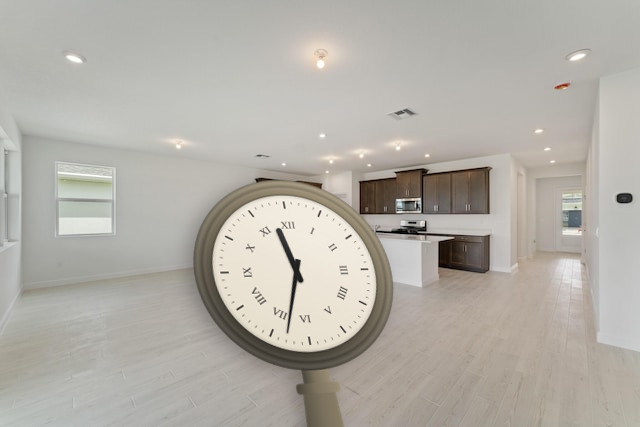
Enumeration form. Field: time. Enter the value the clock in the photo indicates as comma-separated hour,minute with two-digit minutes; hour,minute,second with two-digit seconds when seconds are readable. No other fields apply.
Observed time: 11,33
